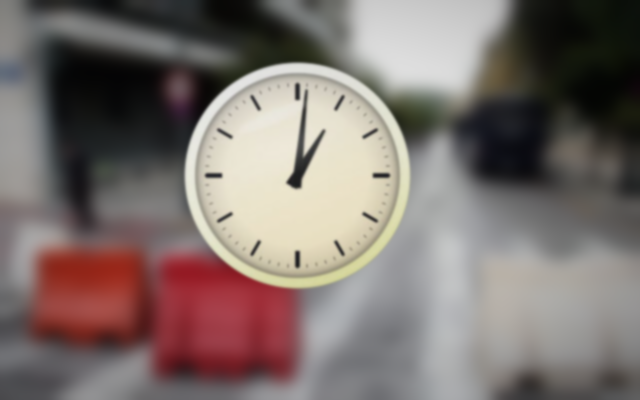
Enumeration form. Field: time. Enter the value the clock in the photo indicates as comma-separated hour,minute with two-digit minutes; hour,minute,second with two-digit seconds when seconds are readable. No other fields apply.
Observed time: 1,01
